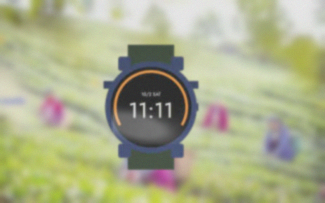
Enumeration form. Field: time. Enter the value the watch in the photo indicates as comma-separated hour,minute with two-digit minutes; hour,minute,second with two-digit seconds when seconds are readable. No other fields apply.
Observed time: 11,11
